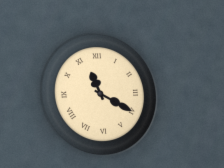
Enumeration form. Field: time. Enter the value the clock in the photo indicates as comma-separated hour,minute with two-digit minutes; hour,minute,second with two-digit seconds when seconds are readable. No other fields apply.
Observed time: 11,20
